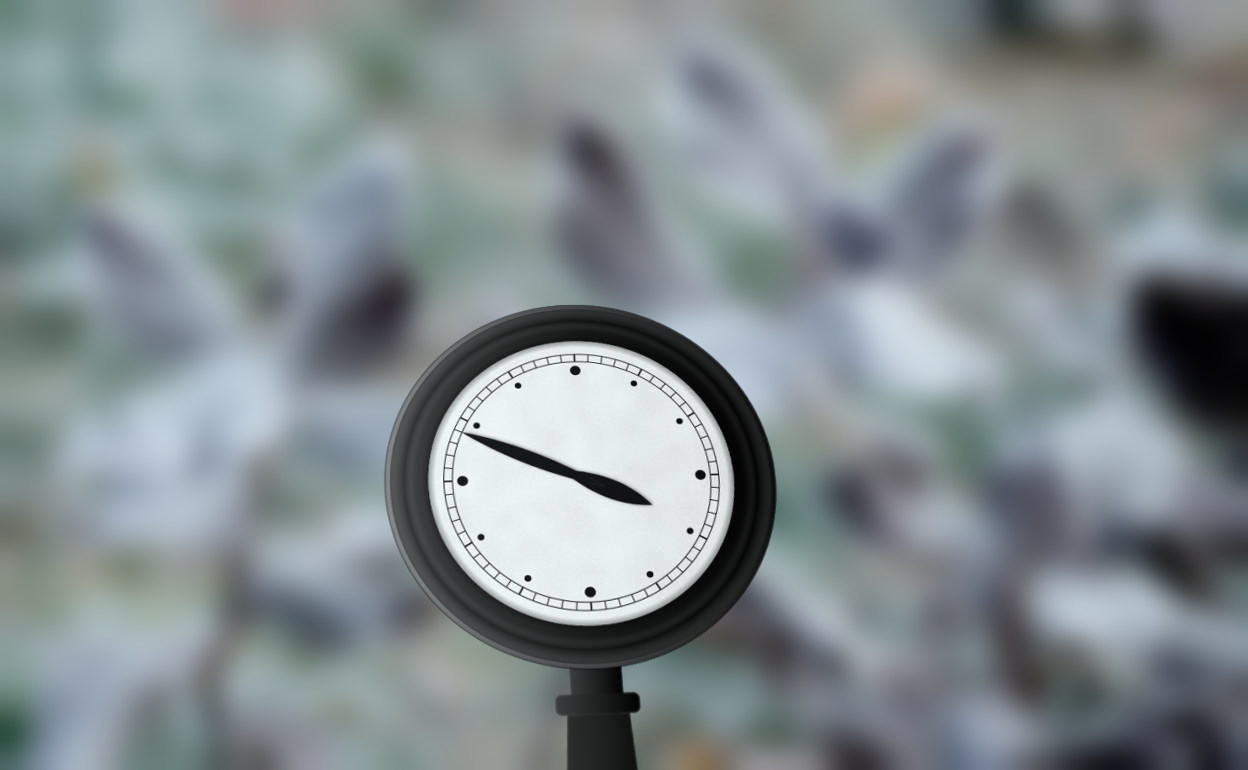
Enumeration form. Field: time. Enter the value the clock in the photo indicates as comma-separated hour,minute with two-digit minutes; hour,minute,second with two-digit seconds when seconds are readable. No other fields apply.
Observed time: 3,49
